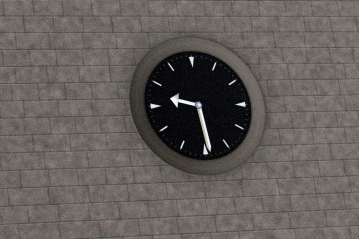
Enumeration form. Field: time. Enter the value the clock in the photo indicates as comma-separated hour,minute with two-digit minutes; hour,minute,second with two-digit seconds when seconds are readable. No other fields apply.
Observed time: 9,29
